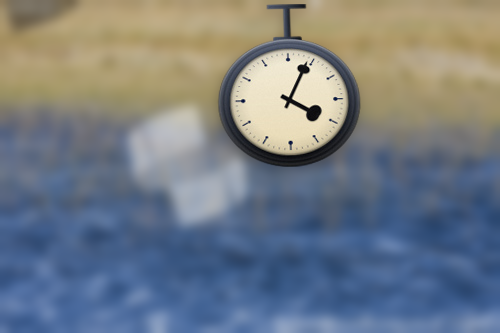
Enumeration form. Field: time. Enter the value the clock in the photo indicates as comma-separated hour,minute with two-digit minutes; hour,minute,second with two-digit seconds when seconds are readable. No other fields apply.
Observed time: 4,04
